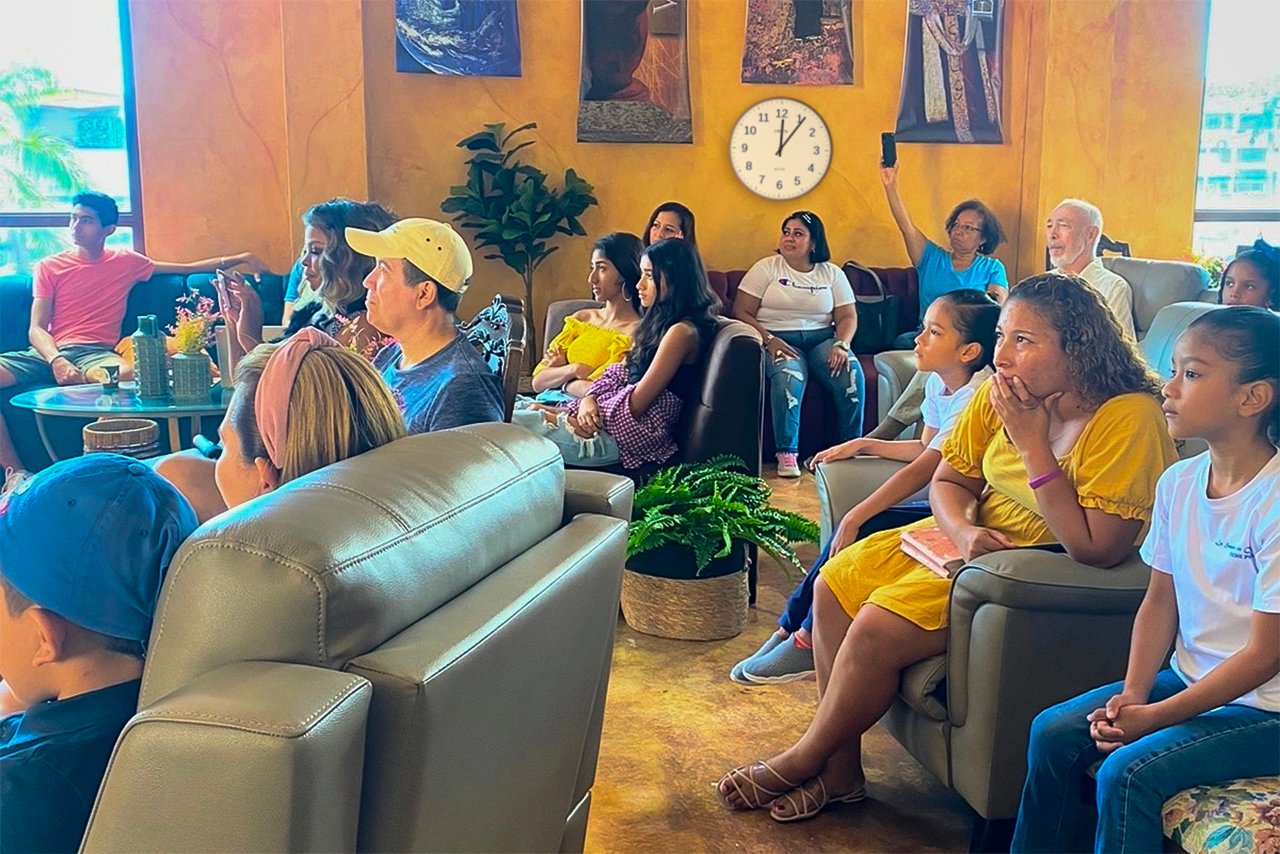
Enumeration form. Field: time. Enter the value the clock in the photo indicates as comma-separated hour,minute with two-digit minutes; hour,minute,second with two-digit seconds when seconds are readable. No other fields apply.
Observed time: 12,06
